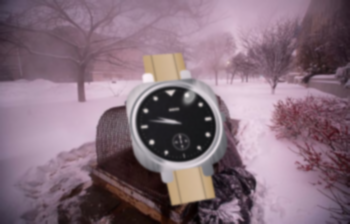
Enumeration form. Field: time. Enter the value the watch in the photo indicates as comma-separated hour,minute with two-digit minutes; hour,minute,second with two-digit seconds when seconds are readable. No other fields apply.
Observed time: 9,47
